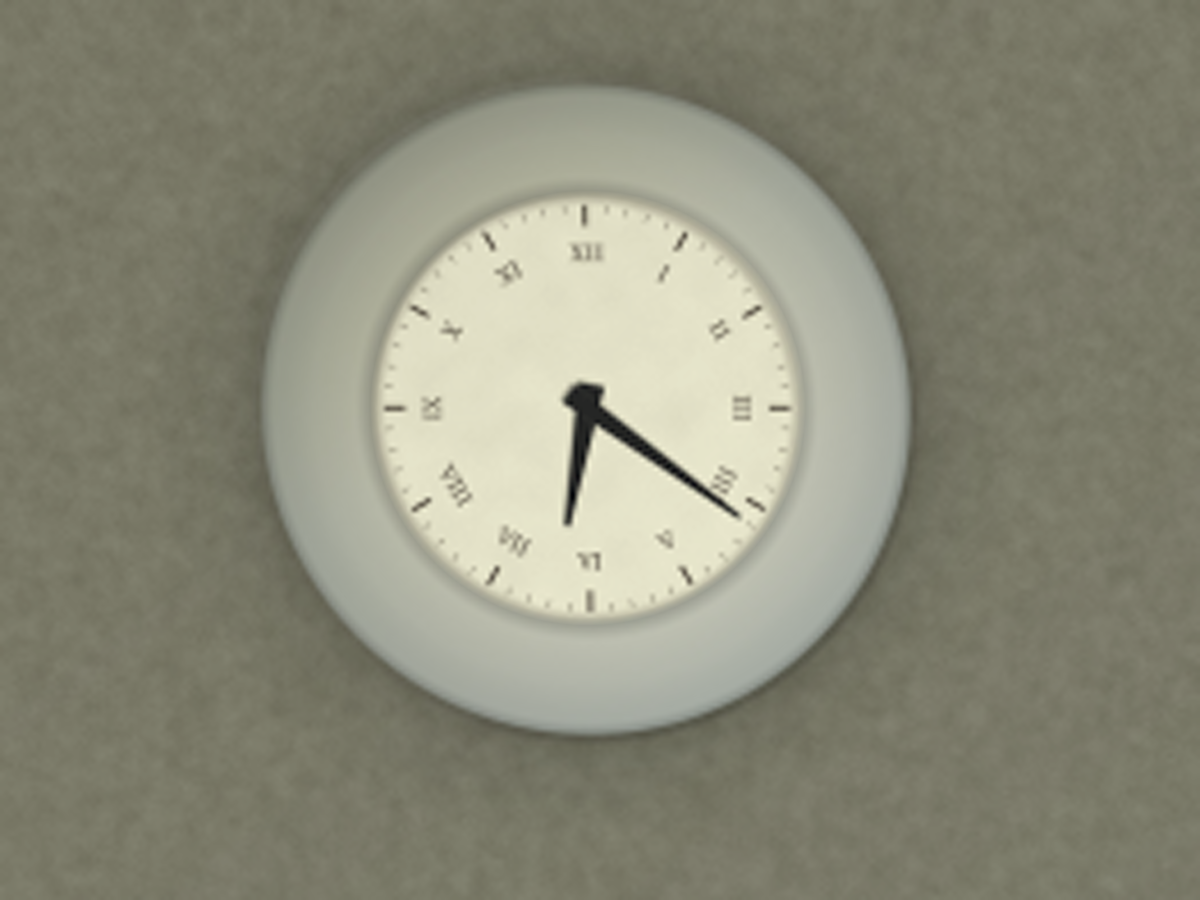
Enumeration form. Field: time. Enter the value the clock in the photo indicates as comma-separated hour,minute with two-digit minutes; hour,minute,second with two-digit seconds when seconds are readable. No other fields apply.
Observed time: 6,21
